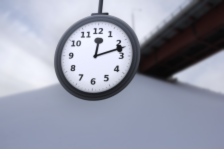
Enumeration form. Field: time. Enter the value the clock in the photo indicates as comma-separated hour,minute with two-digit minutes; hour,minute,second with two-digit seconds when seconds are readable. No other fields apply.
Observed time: 12,12
